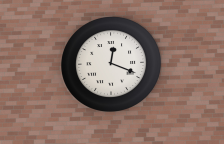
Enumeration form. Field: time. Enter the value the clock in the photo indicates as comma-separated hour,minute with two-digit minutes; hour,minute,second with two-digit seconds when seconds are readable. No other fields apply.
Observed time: 12,19
